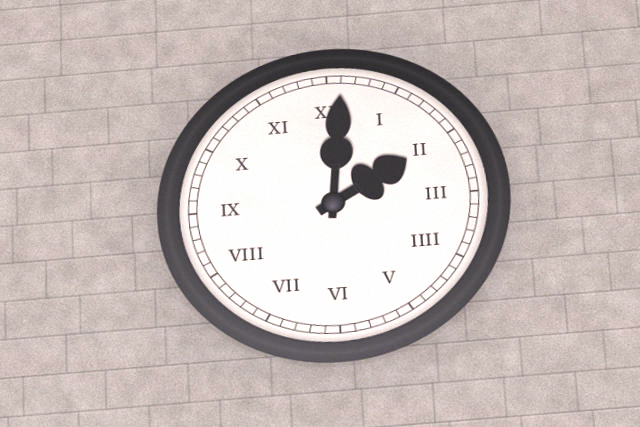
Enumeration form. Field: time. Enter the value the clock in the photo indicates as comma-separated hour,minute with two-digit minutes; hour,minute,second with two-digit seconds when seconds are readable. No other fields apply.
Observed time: 2,01
